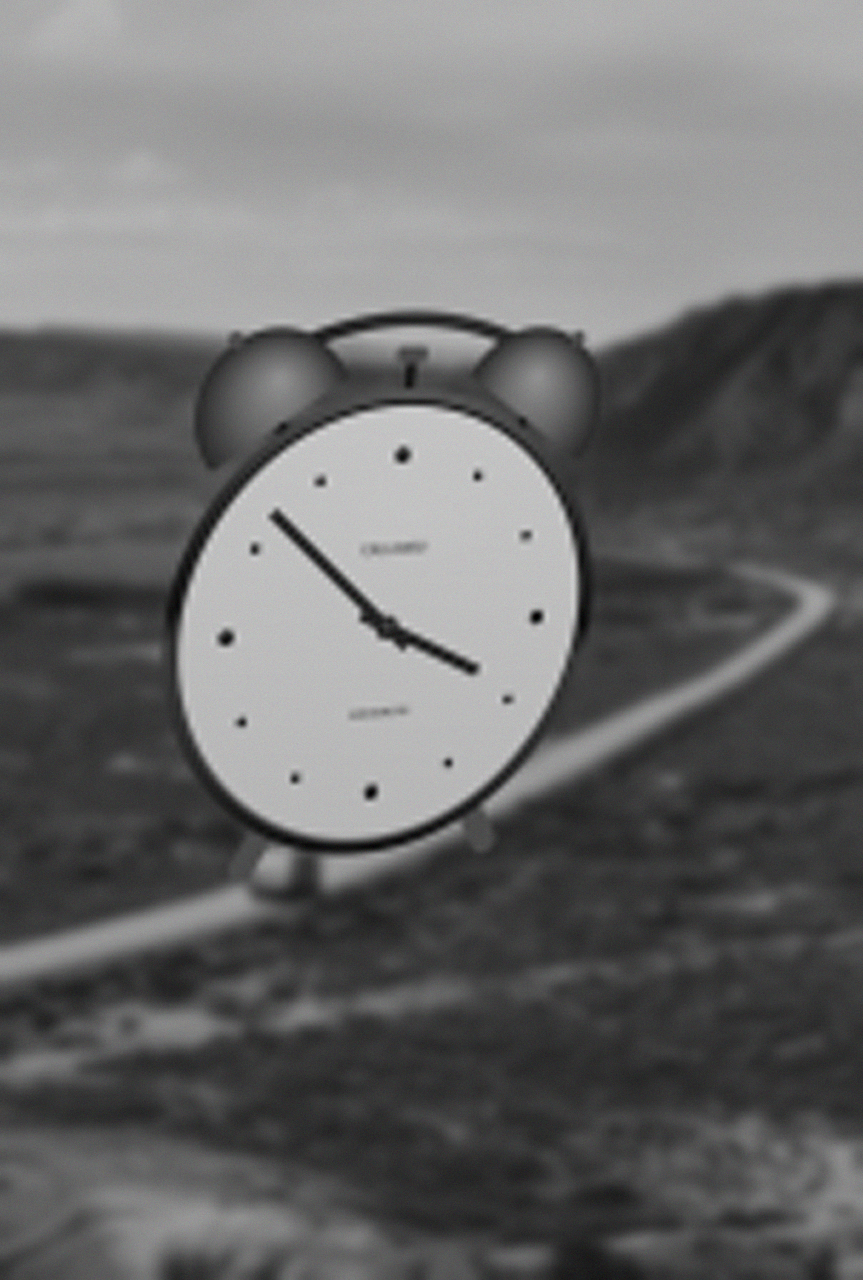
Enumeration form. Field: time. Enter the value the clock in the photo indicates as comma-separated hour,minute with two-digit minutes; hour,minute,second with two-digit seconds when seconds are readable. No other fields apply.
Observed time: 3,52
